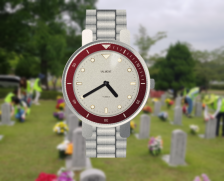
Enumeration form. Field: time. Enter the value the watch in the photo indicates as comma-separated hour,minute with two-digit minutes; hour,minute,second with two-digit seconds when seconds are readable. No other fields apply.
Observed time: 4,40
